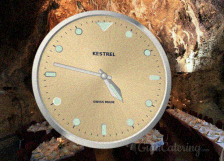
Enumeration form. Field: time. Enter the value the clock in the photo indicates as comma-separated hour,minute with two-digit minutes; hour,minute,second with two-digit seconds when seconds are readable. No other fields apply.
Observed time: 4,47
